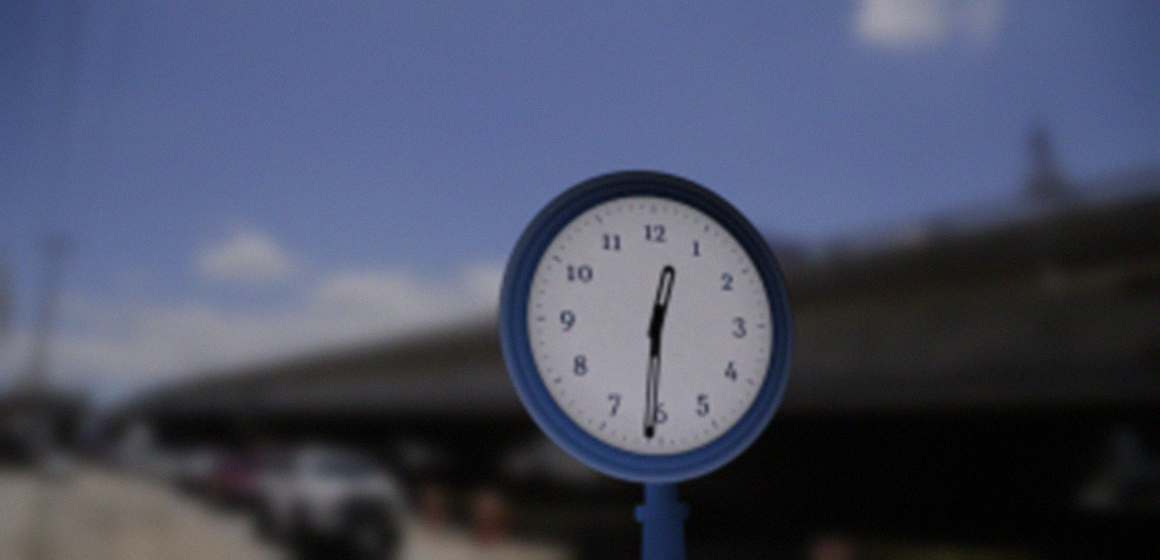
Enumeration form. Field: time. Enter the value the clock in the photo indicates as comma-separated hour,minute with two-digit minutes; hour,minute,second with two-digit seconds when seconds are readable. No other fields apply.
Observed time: 12,31
